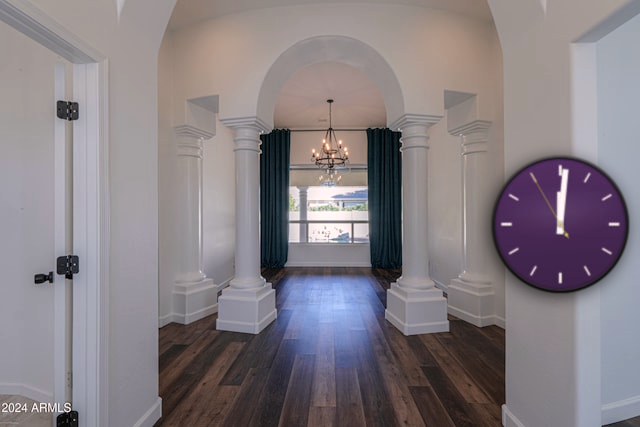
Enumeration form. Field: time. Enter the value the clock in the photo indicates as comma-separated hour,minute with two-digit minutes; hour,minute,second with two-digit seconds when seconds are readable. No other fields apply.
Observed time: 12,00,55
